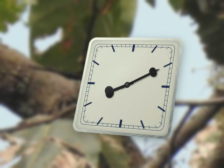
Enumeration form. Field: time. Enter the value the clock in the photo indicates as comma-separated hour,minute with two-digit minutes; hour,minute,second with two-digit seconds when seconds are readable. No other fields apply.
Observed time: 8,10
